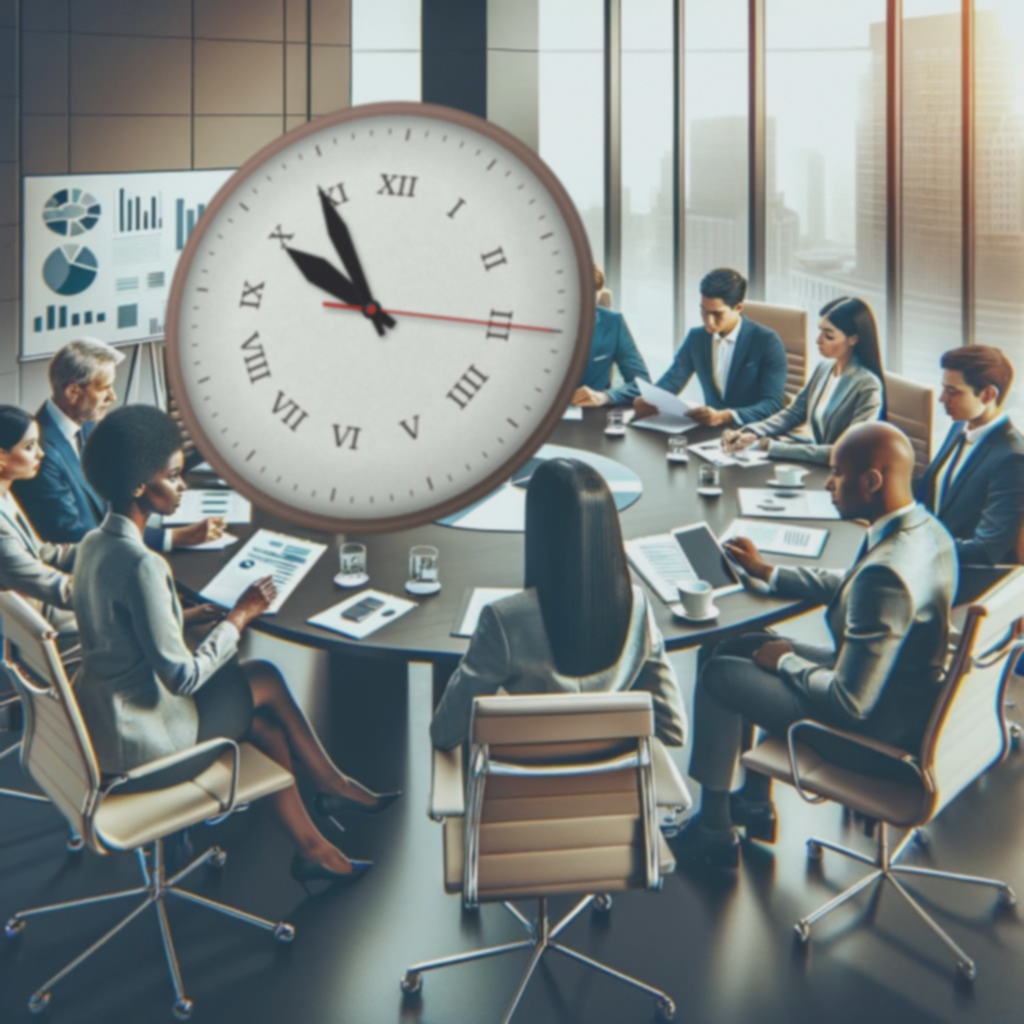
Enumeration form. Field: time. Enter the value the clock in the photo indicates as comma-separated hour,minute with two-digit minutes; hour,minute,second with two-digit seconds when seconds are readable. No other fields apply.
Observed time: 9,54,15
